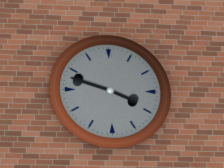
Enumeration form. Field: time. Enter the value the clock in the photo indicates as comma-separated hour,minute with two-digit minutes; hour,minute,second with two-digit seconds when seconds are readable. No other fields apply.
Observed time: 3,48
